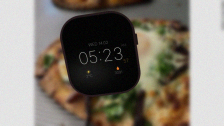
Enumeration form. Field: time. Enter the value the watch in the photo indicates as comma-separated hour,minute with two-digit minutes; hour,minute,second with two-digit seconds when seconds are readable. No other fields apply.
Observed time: 5,23
